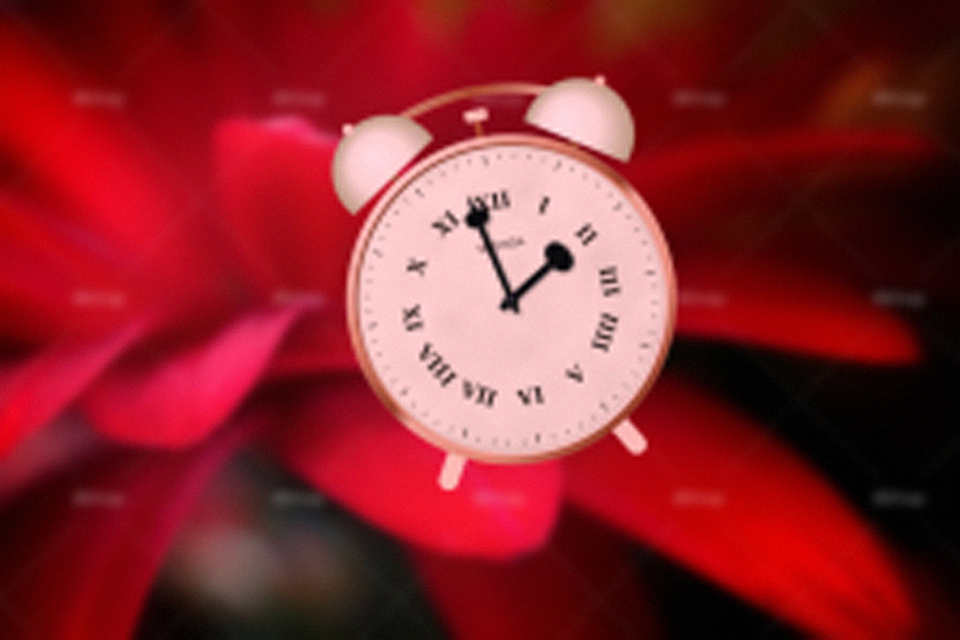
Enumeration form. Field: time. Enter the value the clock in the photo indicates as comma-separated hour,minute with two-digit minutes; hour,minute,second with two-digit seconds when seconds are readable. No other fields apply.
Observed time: 1,58
